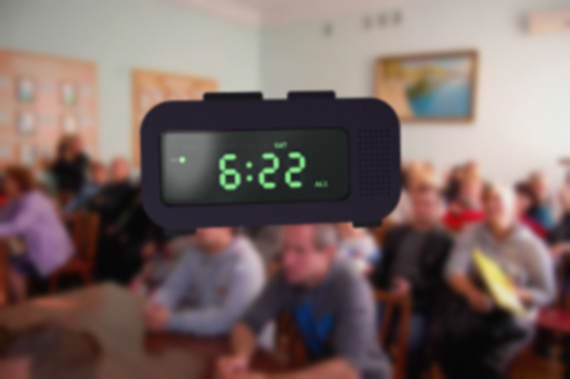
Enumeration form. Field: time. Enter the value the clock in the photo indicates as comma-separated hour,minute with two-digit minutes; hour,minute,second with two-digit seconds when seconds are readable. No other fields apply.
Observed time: 6,22
